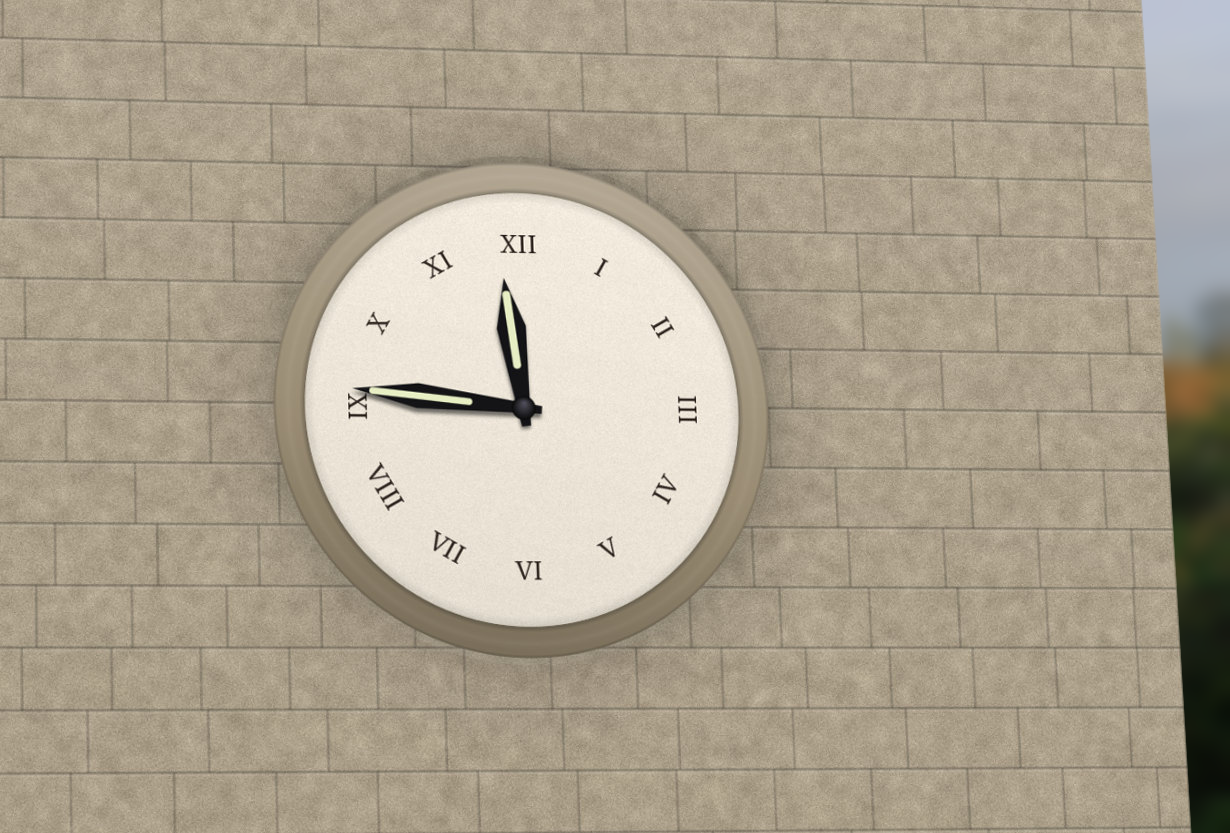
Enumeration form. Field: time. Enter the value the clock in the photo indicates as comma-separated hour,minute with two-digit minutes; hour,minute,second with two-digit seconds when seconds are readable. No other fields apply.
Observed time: 11,46
